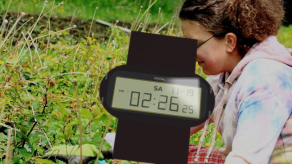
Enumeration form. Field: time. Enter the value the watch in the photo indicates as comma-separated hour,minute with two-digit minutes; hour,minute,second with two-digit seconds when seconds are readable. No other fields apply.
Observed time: 2,26,25
